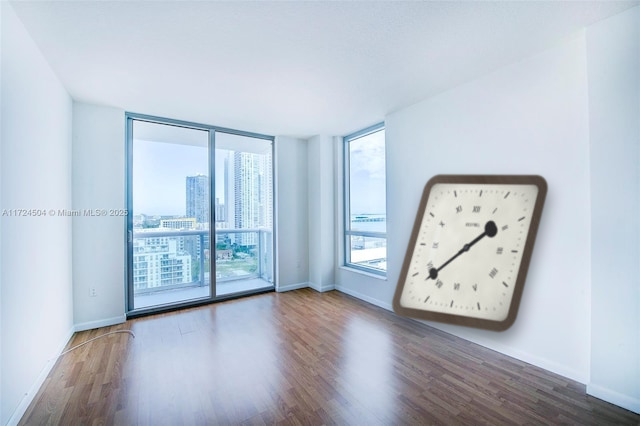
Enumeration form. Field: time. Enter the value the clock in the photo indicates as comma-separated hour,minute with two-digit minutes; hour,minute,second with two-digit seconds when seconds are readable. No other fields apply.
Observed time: 1,38
